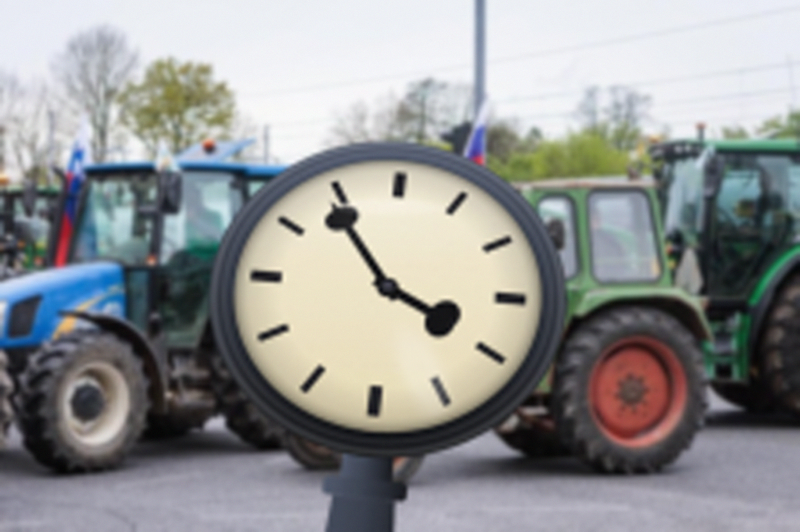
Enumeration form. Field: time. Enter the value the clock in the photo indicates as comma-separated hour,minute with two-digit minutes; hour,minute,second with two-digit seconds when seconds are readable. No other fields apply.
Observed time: 3,54
